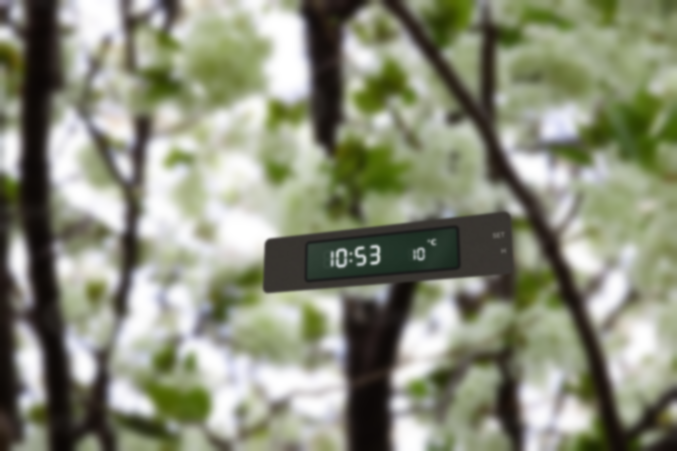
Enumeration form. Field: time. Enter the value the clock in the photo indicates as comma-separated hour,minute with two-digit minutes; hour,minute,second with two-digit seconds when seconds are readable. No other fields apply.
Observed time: 10,53
